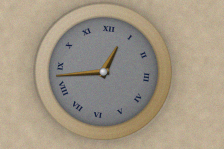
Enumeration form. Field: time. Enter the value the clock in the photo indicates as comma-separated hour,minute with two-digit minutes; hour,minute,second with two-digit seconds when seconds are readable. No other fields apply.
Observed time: 12,43
